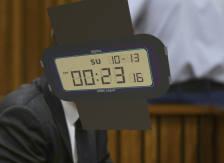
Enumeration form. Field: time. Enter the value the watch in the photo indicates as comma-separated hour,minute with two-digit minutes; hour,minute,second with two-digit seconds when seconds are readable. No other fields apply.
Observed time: 0,23,16
